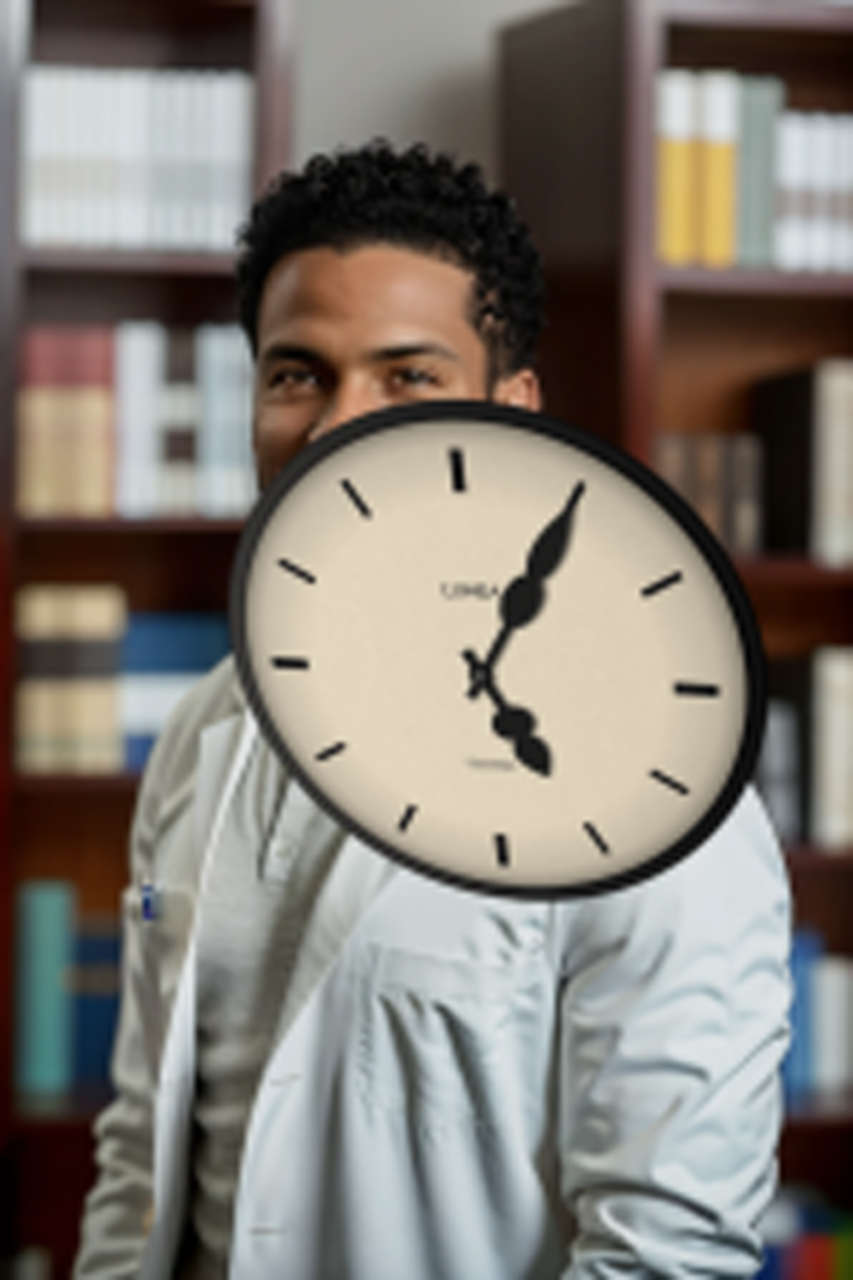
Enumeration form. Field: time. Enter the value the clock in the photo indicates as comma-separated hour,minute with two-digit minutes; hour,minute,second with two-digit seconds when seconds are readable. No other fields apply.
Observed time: 5,05
